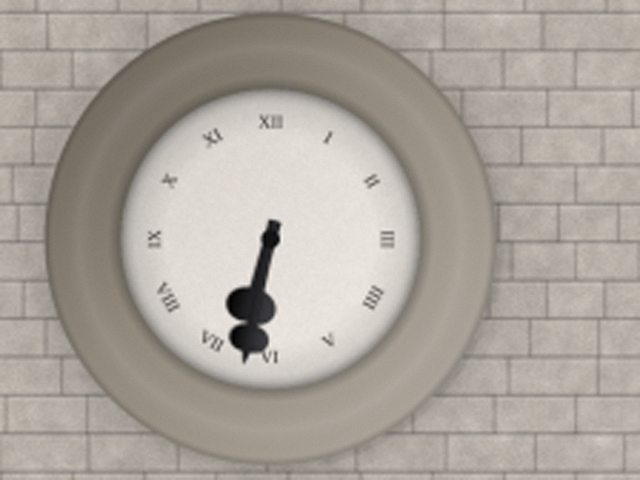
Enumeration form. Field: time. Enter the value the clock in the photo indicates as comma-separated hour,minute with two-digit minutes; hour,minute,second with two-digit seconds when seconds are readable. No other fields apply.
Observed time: 6,32
